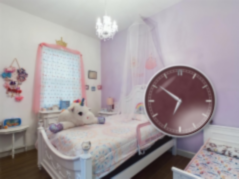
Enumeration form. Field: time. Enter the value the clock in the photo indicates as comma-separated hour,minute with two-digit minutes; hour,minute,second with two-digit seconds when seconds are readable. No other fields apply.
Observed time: 6,51
